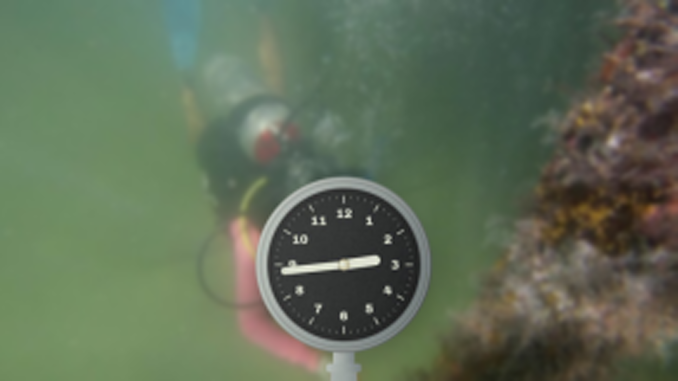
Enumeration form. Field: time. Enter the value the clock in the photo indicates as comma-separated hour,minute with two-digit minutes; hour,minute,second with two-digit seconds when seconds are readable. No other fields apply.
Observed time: 2,44
